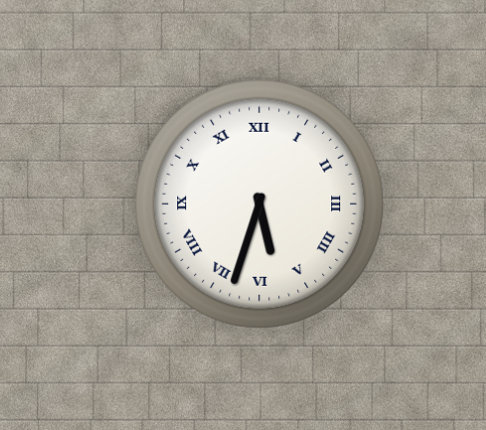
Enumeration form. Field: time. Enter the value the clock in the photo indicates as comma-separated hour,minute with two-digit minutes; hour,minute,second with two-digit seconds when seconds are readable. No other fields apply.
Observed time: 5,33
